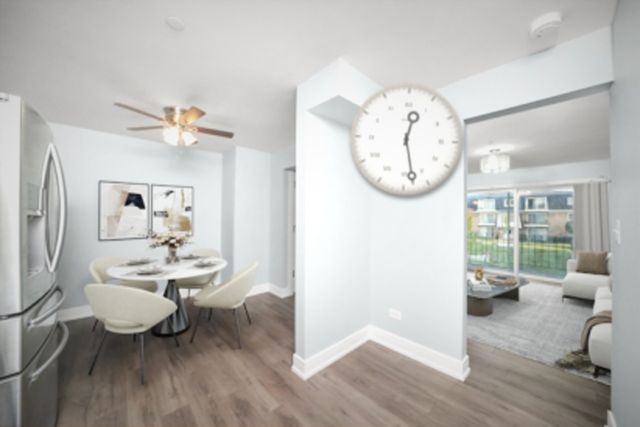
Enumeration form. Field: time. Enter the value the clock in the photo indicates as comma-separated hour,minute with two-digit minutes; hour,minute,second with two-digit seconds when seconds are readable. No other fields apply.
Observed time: 12,28
